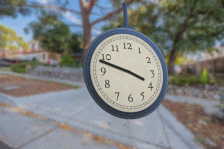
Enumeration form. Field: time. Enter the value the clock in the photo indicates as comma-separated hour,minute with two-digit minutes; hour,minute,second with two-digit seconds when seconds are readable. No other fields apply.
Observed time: 3,48
